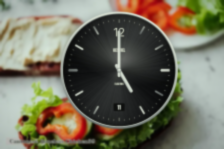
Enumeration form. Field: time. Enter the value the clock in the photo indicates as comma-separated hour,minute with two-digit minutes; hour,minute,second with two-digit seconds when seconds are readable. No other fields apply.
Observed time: 5,00
